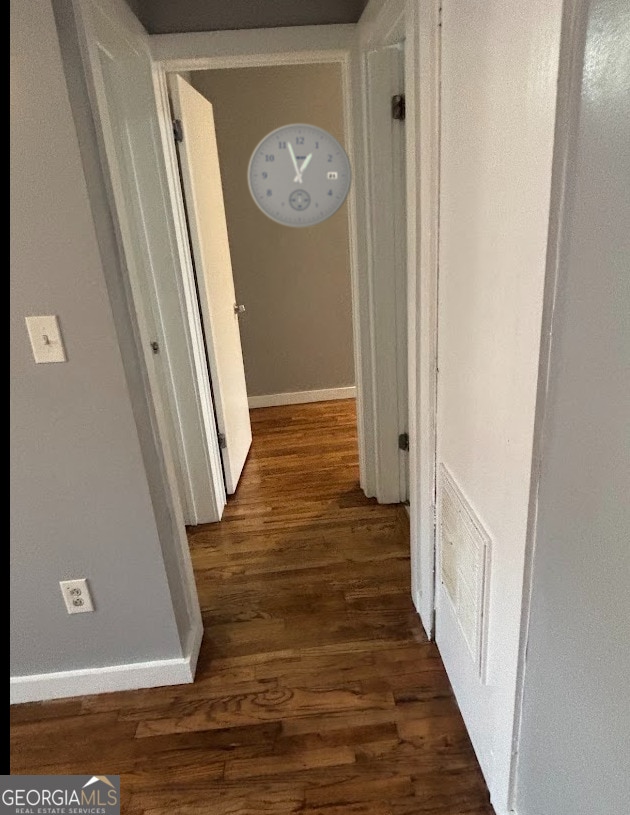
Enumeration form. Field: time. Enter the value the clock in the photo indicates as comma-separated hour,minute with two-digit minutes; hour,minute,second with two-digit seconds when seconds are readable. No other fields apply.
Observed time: 12,57
